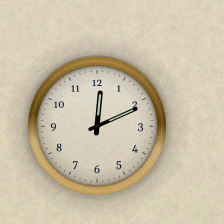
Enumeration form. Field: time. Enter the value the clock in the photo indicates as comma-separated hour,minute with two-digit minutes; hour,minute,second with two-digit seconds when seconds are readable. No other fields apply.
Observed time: 12,11
